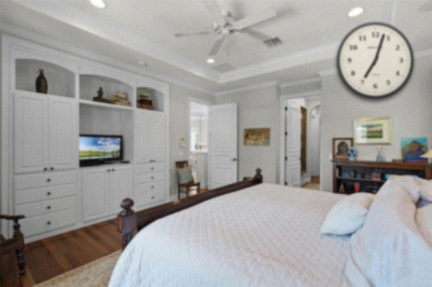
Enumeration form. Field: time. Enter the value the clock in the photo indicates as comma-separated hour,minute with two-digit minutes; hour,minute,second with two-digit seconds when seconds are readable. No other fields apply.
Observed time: 7,03
